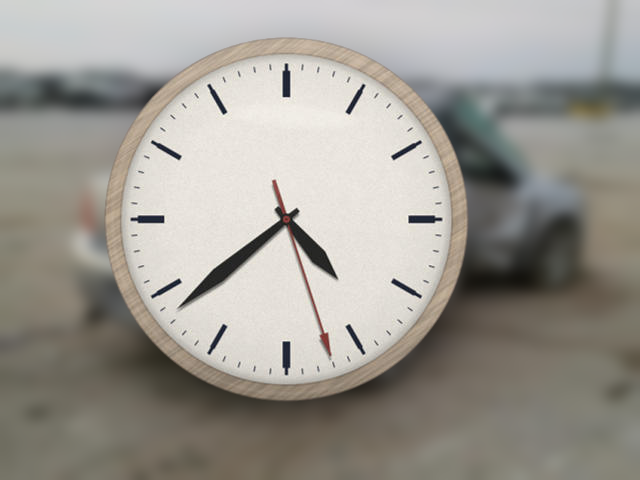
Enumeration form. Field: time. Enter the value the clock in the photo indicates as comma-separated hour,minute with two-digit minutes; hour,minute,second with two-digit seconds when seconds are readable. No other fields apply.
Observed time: 4,38,27
